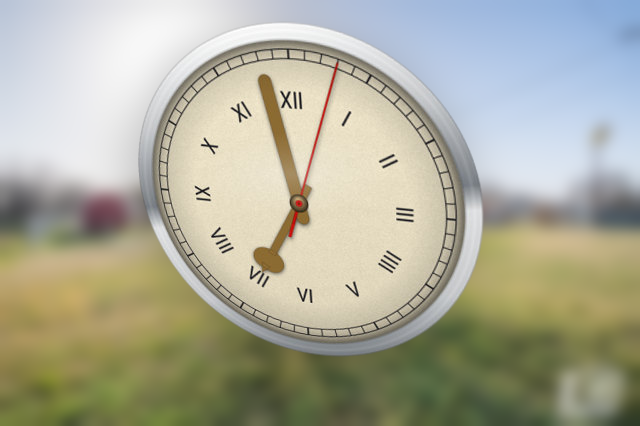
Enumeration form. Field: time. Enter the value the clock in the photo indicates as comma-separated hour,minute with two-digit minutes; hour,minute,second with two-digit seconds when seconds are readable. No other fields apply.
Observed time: 6,58,03
